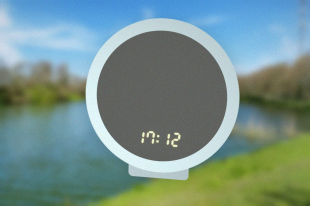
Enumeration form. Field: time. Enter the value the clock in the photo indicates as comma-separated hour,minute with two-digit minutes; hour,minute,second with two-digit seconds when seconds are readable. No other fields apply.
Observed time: 17,12
